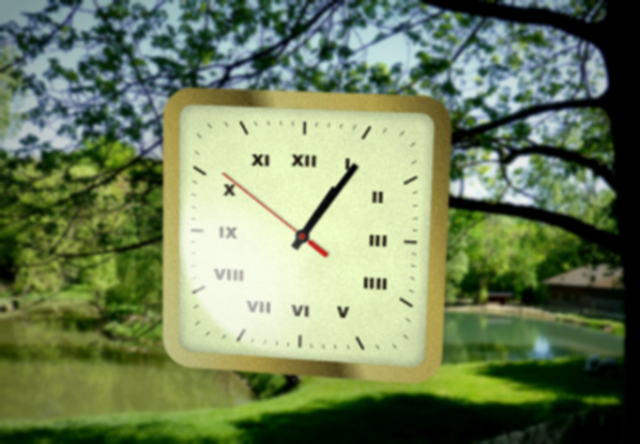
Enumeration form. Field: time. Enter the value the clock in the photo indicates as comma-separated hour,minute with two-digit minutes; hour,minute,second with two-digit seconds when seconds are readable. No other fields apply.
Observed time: 1,05,51
